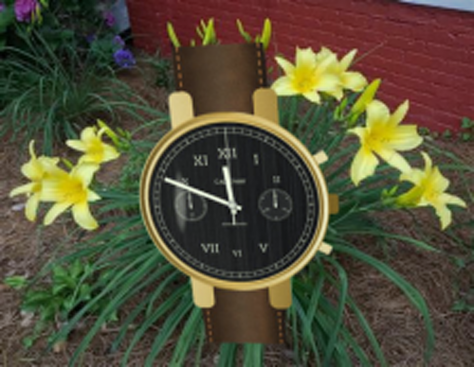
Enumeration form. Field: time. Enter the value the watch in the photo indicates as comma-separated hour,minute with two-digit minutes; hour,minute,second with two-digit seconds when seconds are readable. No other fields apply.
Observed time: 11,49
